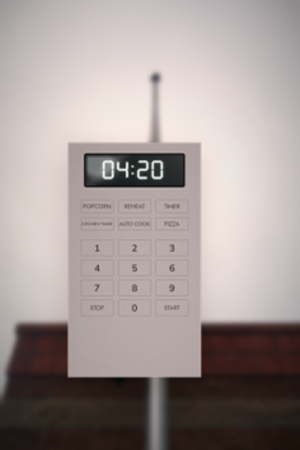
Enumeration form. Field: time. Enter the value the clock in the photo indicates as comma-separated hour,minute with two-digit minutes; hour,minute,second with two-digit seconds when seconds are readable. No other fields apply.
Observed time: 4,20
